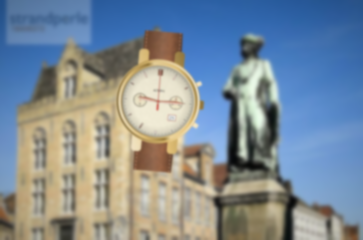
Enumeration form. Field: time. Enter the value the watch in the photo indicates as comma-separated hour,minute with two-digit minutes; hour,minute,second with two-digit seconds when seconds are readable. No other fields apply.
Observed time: 9,15
